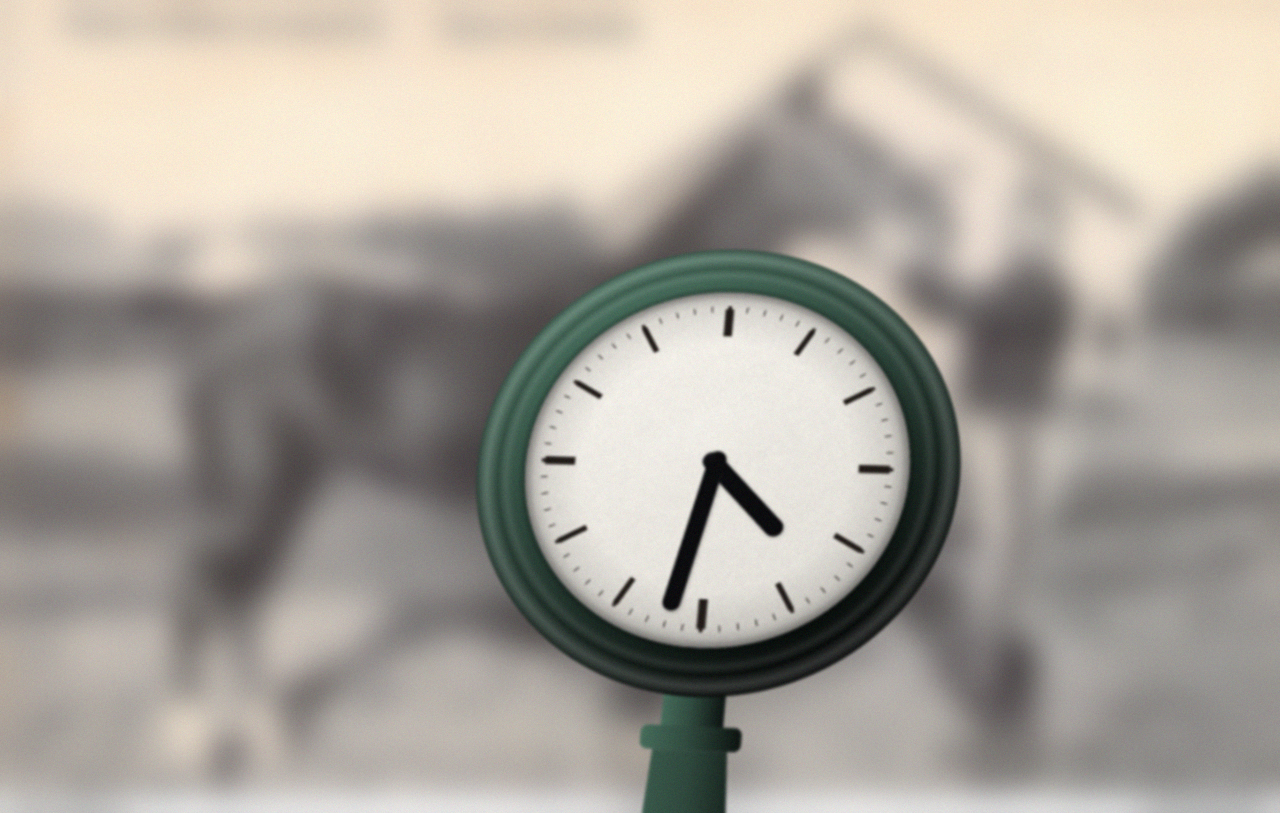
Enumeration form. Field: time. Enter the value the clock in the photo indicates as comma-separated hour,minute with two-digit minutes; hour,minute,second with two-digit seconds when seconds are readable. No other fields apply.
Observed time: 4,32
